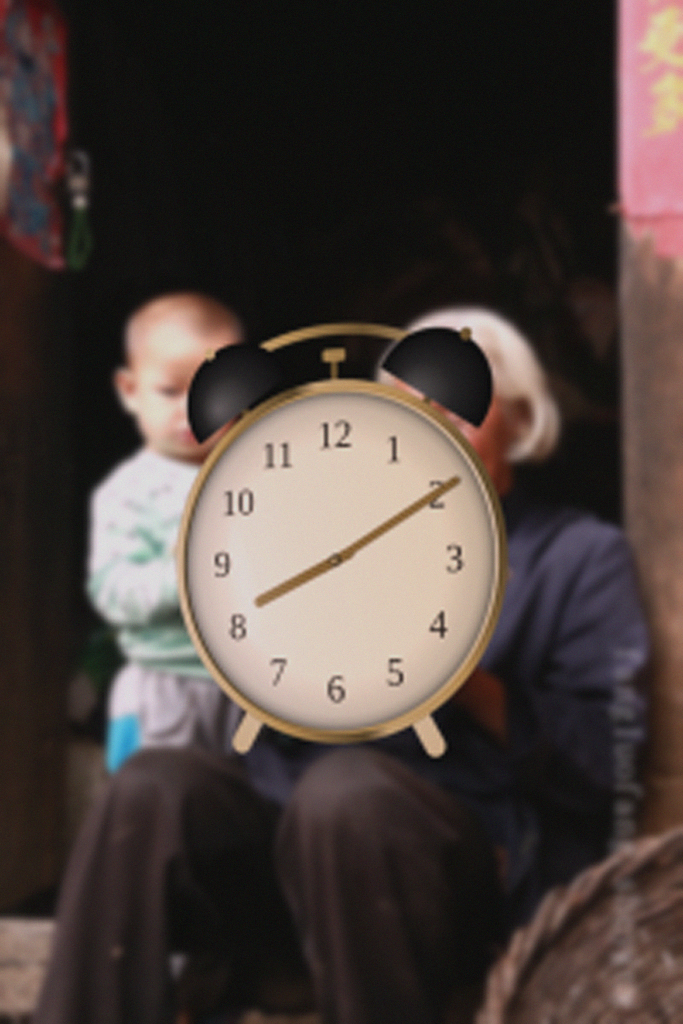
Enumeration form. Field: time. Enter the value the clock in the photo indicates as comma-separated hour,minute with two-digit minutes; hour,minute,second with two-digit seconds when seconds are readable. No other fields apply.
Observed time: 8,10
